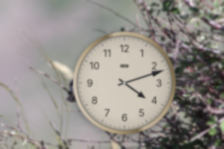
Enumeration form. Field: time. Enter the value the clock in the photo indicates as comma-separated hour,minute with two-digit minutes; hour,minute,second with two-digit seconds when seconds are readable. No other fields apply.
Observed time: 4,12
